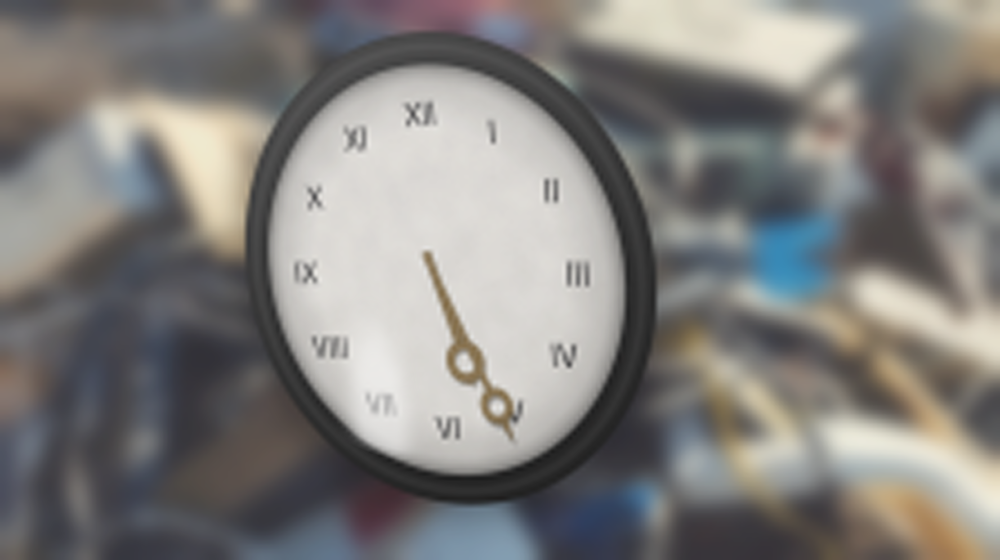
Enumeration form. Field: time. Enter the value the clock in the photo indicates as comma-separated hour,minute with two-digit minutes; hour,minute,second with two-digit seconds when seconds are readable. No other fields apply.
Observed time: 5,26
